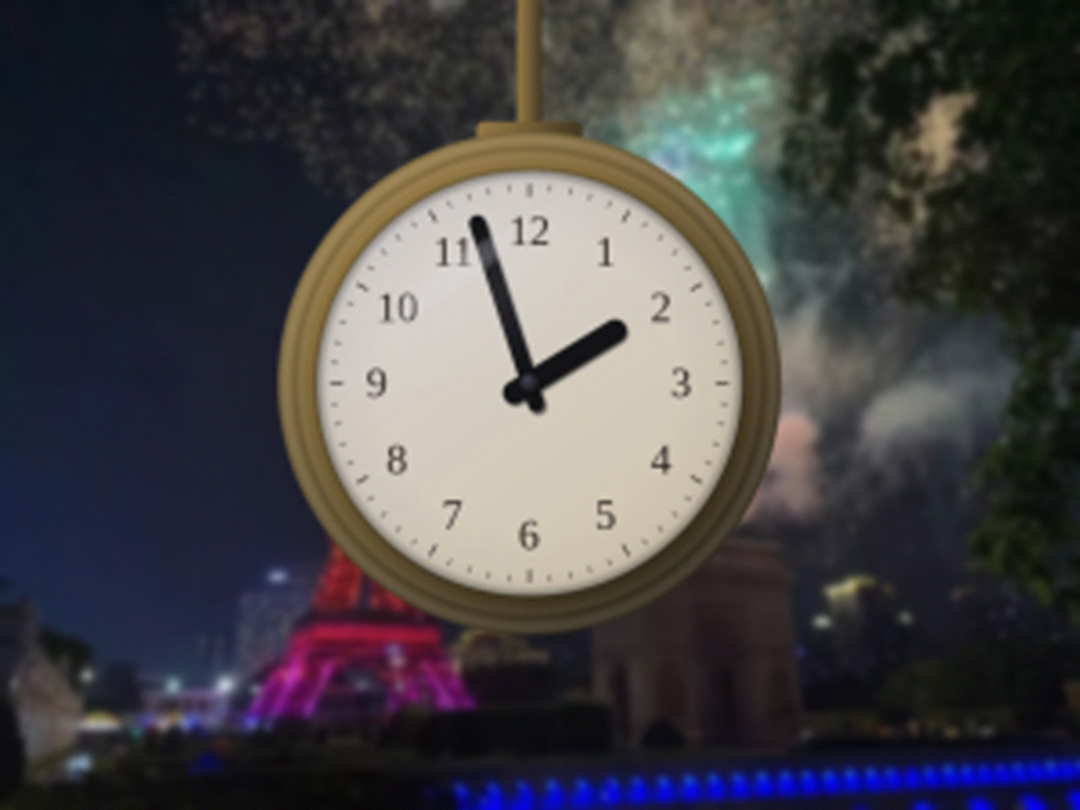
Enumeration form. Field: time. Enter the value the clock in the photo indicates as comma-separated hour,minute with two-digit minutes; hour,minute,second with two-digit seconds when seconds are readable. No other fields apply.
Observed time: 1,57
